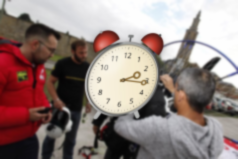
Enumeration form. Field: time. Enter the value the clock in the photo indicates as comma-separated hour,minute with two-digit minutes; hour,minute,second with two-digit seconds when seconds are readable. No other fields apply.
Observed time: 2,16
